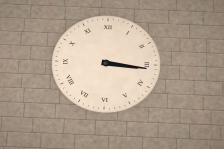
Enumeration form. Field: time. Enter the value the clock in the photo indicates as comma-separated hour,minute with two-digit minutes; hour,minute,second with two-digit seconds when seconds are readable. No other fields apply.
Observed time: 3,16
